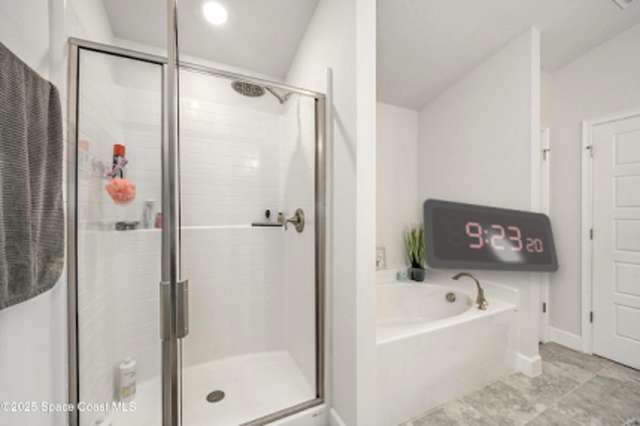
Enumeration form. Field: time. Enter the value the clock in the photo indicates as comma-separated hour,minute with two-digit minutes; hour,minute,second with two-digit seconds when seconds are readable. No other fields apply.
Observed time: 9,23,20
